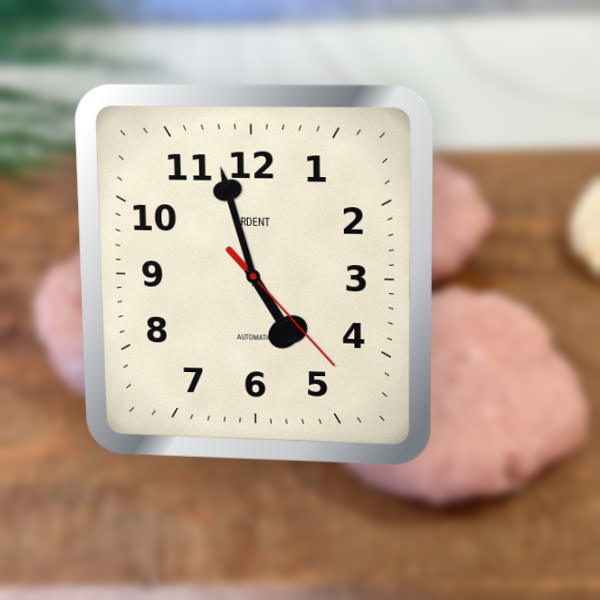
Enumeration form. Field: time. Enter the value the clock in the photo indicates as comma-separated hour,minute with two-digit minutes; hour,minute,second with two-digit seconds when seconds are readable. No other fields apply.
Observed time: 4,57,23
